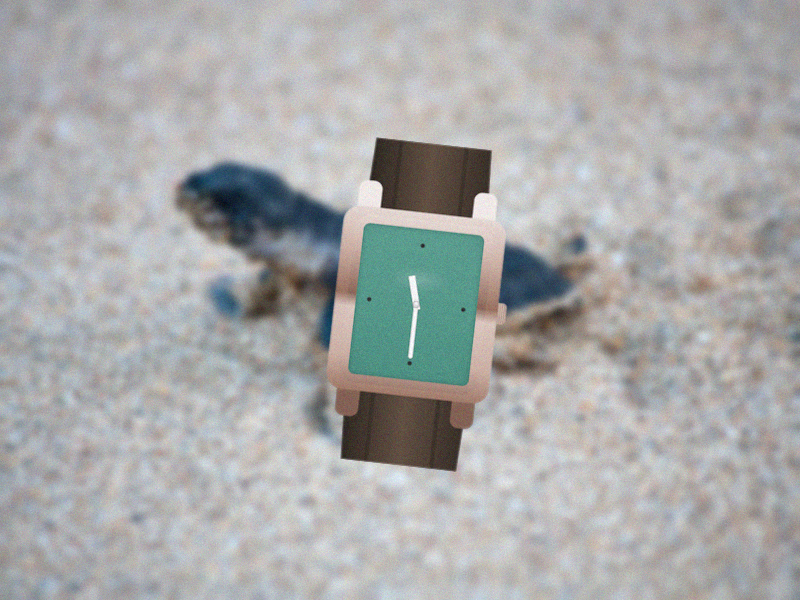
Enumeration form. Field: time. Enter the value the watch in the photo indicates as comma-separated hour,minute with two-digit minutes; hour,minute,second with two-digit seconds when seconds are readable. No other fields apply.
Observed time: 11,30
